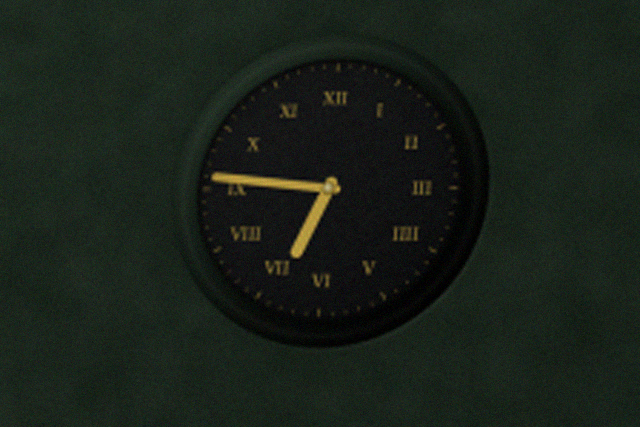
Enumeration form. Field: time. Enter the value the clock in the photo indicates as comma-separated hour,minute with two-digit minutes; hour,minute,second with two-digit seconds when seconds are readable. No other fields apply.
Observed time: 6,46
